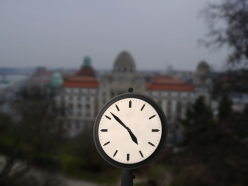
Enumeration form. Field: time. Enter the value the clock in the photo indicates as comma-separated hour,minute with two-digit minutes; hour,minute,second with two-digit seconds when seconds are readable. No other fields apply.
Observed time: 4,52
